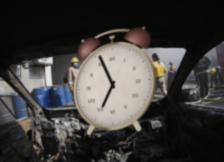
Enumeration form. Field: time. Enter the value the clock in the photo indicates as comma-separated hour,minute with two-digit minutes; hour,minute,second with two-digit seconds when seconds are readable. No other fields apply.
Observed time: 6,56
